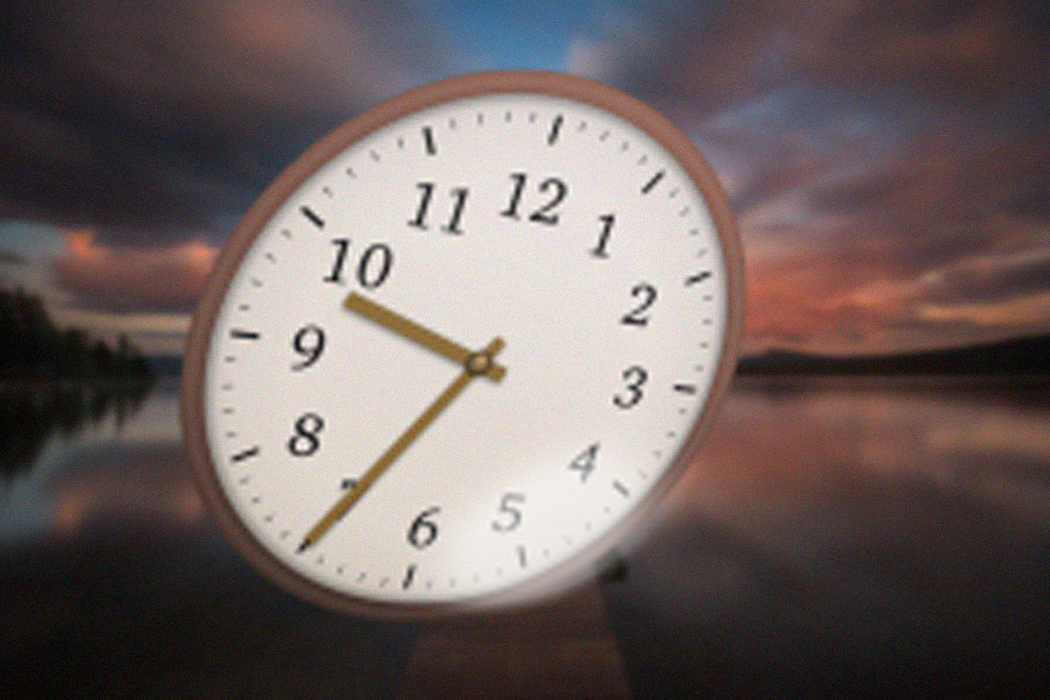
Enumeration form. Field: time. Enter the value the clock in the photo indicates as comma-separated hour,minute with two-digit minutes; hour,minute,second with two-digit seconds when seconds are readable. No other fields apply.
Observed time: 9,35
